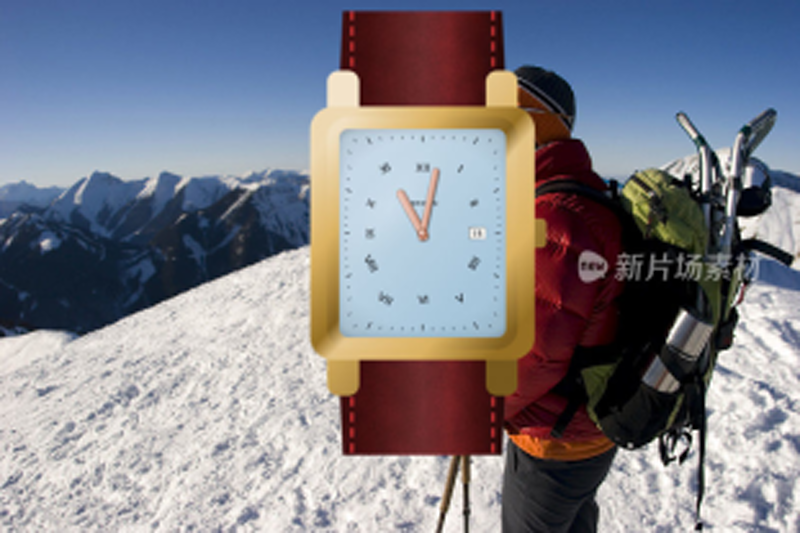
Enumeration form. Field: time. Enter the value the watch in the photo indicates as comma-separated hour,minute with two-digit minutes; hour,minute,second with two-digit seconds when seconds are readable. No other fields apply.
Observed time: 11,02
